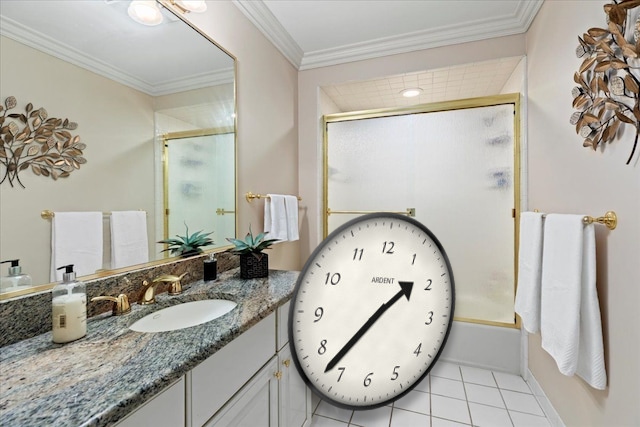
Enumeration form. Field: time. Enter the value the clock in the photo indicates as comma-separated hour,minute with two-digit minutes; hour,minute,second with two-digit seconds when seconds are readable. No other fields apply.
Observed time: 1,37
